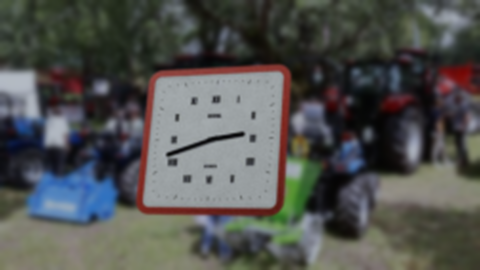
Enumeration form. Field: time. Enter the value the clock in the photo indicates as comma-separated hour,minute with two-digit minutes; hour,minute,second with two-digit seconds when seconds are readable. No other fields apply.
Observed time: 2,42
